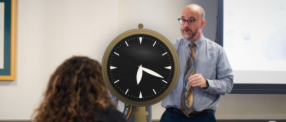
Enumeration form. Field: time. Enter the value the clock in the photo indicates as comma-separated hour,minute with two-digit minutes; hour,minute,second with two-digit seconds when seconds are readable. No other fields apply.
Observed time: 6,19
